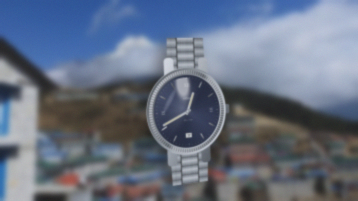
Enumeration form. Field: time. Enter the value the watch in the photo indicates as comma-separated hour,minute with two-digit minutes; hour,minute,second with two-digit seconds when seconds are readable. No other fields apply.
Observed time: 12,41
